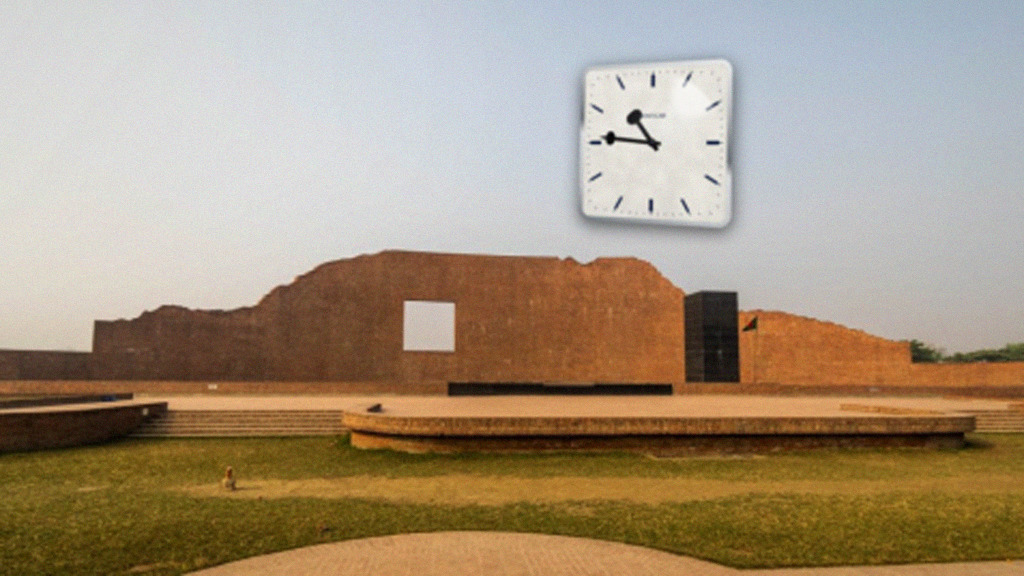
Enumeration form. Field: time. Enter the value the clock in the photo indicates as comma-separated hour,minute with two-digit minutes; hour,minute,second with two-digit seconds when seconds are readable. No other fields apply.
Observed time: 10,46
